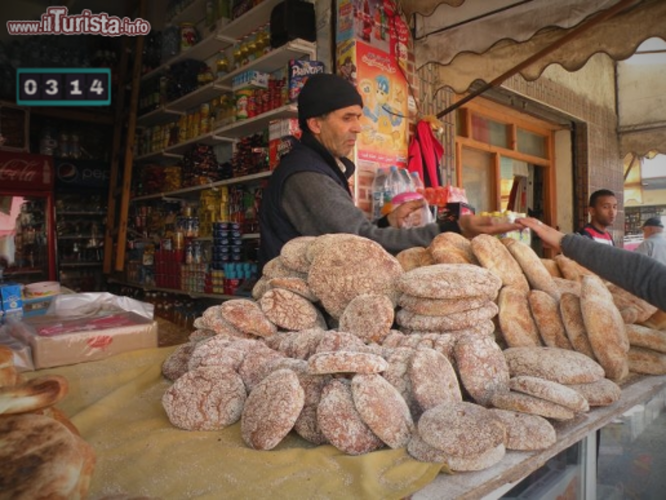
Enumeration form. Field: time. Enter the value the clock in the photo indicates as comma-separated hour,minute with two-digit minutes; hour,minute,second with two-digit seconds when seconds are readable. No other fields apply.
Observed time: 3,14
